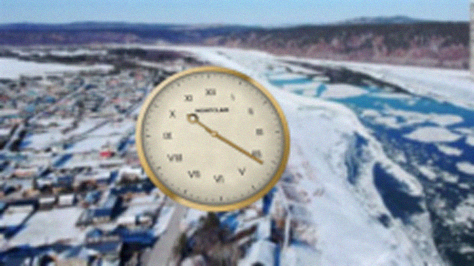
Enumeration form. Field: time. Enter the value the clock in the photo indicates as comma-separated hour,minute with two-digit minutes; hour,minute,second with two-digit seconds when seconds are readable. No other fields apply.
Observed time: 10,21
